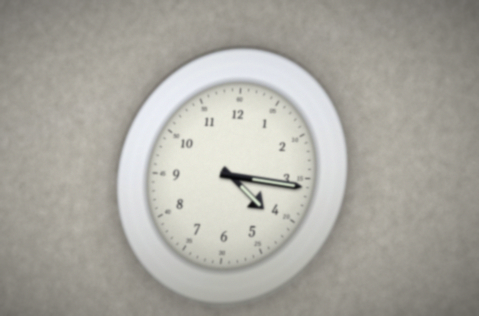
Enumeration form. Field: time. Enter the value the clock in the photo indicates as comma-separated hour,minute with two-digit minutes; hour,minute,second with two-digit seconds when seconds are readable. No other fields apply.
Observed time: 4,16
